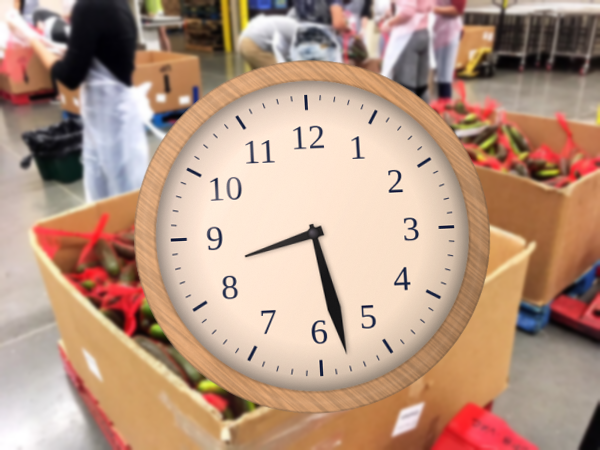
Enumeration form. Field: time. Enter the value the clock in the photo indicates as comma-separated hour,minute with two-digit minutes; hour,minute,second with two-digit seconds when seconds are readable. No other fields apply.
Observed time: 8,28
